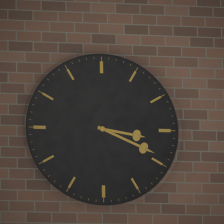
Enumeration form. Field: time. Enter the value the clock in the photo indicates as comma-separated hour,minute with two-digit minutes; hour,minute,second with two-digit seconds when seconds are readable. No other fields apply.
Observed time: 3,19
